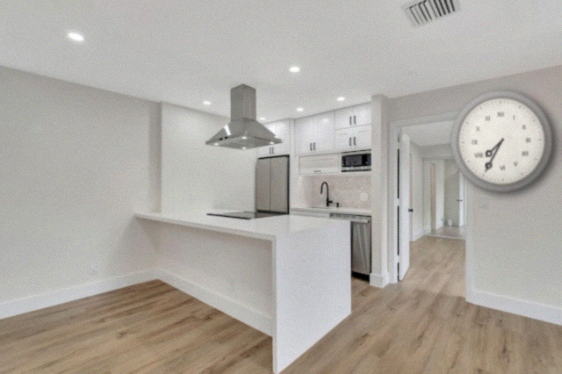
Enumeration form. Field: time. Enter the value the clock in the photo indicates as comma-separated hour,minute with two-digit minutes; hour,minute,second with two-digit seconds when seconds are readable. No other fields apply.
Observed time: 7,35
